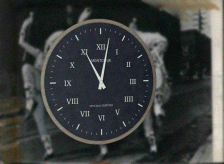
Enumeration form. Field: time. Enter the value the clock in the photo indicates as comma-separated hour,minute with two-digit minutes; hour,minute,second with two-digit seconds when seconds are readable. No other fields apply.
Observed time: 11,02
